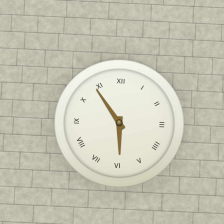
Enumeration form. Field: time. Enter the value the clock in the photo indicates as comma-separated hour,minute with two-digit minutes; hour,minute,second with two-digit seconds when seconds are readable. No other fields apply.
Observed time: 5,54
